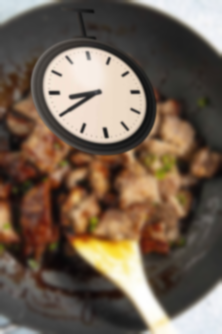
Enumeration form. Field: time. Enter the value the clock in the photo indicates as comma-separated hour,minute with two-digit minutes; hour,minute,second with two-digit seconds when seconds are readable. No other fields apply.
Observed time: 8,40
